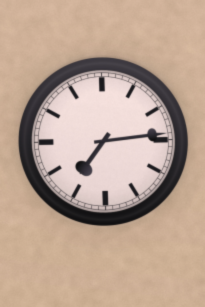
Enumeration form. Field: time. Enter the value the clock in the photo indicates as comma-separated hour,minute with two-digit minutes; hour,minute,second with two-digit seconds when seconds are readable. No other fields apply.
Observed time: 7,14
